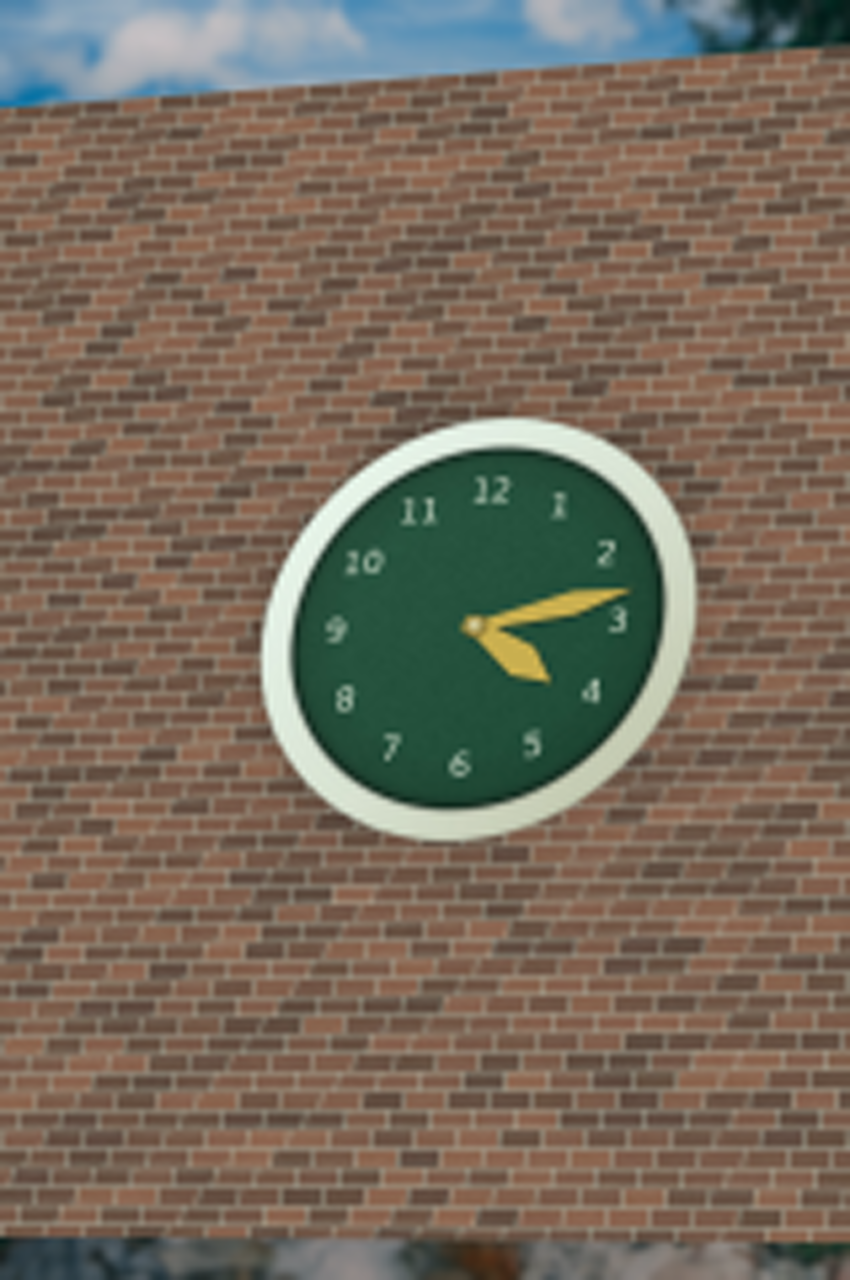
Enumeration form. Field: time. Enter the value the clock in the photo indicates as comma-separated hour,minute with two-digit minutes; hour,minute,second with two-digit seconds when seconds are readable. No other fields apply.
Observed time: 4,13
